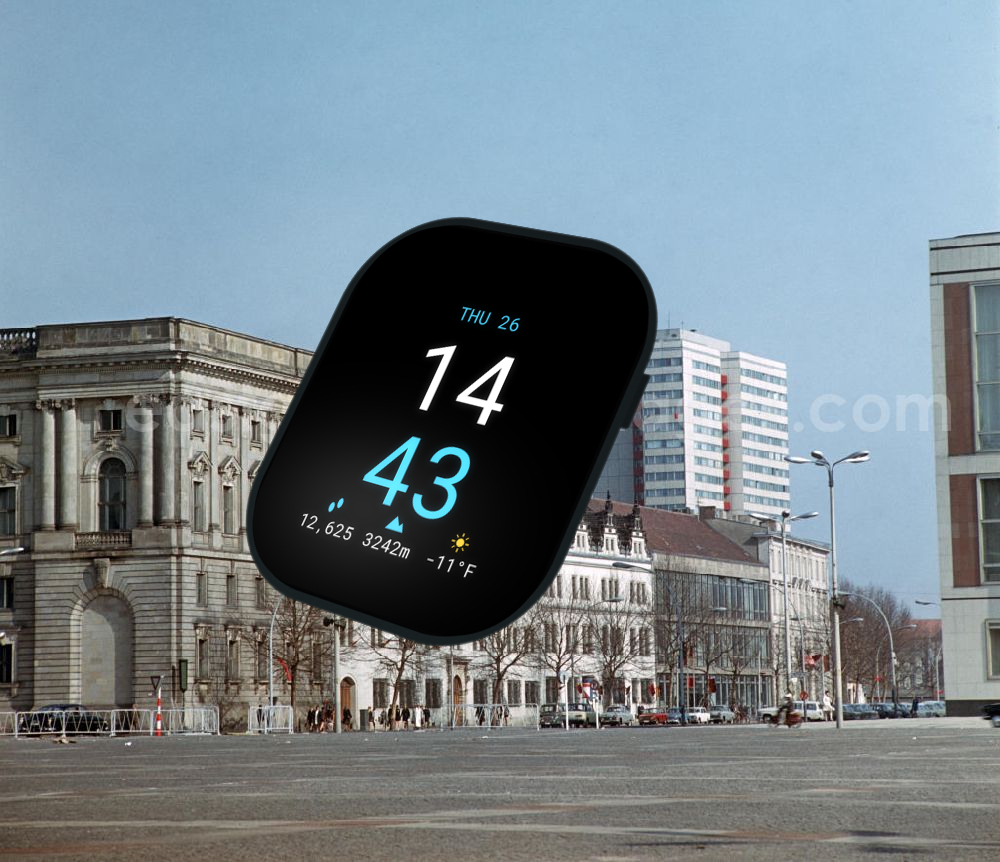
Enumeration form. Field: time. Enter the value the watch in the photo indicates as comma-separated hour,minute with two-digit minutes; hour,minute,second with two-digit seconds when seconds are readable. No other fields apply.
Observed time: 14,43
